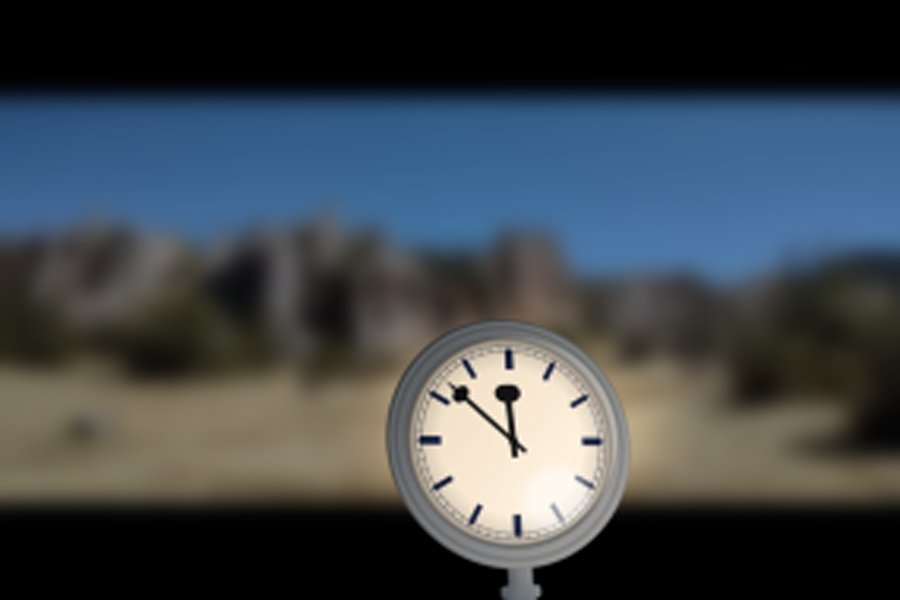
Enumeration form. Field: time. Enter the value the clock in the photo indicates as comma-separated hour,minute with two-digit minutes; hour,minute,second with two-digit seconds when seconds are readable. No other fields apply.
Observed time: 11,52
